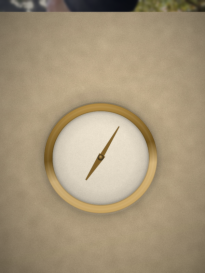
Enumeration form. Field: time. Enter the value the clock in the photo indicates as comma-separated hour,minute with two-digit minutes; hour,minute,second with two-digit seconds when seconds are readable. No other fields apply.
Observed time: 7,05
